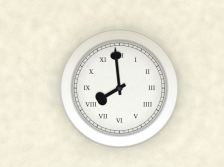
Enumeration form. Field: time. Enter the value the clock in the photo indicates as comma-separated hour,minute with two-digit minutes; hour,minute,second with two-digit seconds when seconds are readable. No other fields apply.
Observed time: 7,59
